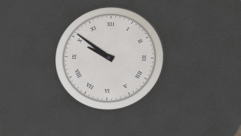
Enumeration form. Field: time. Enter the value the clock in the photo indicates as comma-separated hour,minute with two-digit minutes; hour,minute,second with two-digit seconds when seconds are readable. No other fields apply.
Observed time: 9,51
